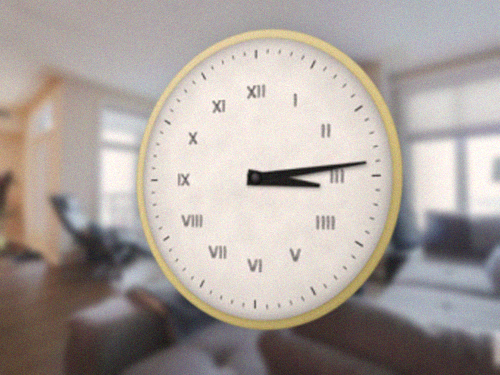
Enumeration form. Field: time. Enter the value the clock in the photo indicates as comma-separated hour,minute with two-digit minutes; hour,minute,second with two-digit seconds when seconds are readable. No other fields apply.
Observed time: 3,14
